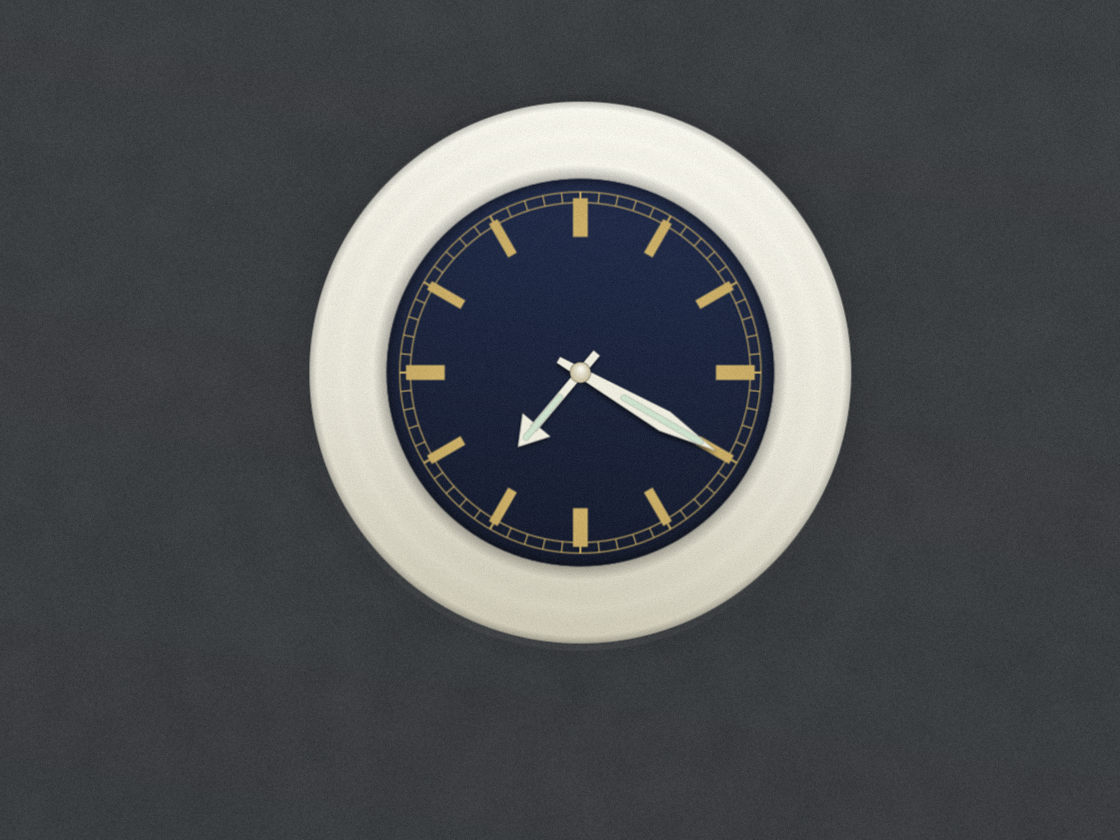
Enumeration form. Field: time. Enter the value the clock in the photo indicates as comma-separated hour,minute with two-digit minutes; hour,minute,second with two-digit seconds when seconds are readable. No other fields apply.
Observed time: 7,20
